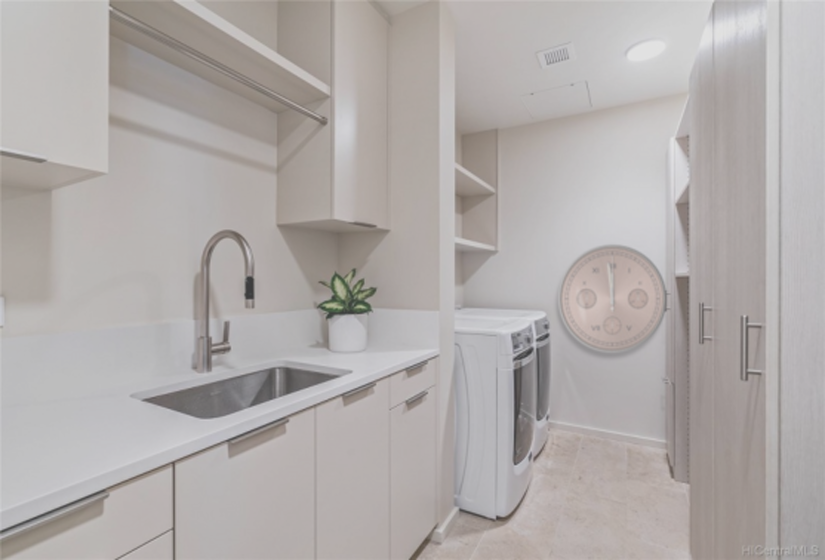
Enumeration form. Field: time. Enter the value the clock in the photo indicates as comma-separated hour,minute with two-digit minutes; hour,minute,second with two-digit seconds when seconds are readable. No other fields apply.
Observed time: 11,59
